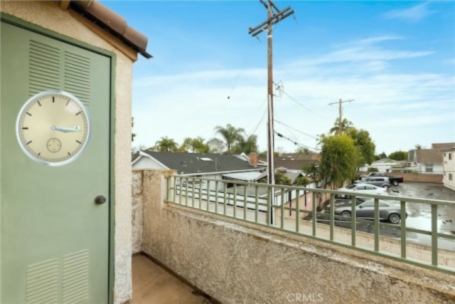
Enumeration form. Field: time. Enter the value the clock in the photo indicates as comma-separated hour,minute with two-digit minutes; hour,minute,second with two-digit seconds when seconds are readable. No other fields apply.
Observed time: 3,16
